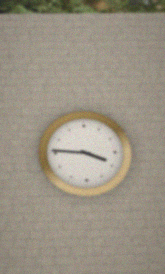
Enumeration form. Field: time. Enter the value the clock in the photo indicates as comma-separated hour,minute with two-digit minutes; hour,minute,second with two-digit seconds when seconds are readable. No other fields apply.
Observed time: 3,46
